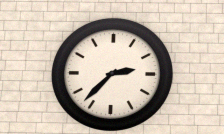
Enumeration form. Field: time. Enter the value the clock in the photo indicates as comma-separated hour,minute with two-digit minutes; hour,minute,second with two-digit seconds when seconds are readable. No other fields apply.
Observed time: 2,37
